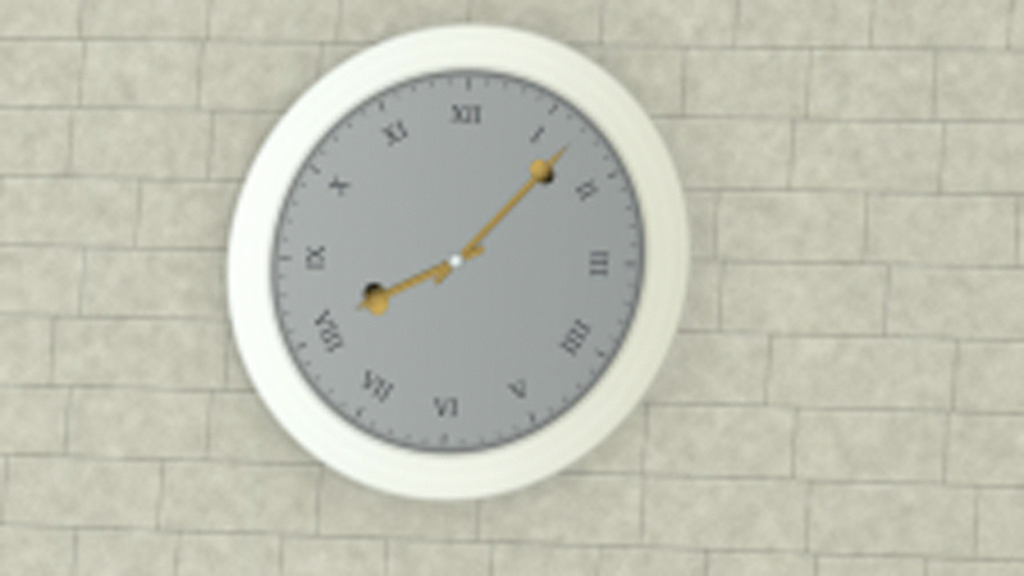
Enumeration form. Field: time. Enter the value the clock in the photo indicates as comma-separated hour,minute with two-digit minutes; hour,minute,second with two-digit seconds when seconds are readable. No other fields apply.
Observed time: 8,07
